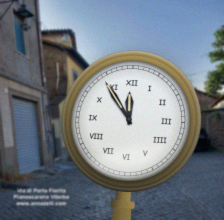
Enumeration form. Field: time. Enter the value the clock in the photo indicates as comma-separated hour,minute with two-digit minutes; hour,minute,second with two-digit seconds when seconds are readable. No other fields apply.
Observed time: 11,54
